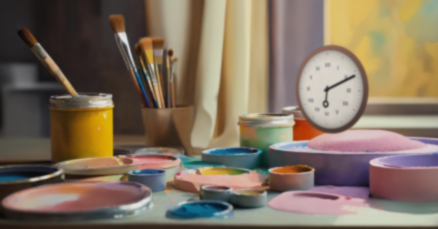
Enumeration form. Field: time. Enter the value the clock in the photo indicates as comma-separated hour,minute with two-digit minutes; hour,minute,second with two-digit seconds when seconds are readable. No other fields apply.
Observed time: 6,11
